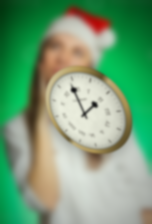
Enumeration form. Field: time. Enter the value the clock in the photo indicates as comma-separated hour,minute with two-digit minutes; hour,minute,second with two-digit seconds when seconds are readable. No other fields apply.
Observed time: 1,59
